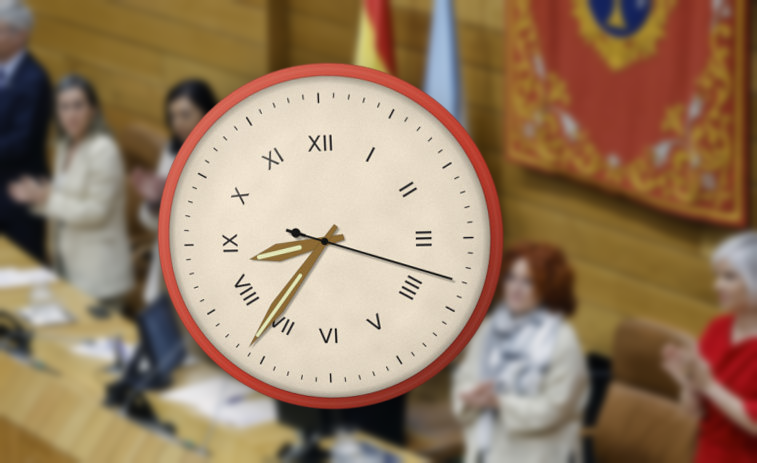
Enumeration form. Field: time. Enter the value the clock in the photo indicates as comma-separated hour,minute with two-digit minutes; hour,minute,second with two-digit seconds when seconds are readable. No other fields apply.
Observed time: 8,36,18
